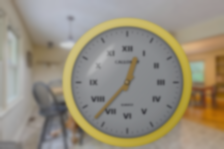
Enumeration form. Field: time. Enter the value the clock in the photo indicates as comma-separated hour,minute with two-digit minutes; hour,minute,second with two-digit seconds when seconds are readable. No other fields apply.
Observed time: 12,37
